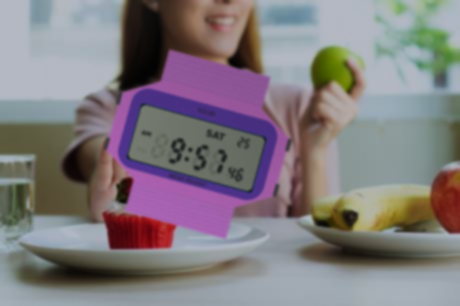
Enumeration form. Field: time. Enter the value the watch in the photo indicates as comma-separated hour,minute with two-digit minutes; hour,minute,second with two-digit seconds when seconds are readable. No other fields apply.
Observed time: 9,57
